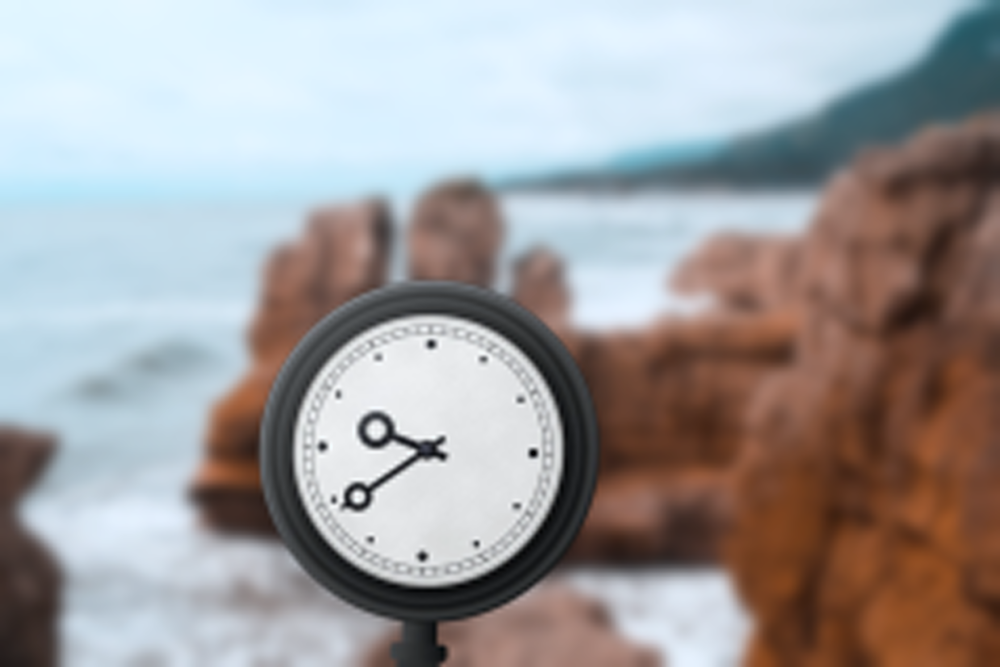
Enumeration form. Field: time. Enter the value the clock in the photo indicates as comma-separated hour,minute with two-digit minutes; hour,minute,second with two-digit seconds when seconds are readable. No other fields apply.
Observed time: 9,39
